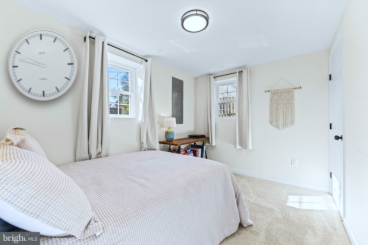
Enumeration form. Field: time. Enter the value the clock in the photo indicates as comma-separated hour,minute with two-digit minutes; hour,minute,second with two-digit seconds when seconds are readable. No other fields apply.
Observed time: 9,48
